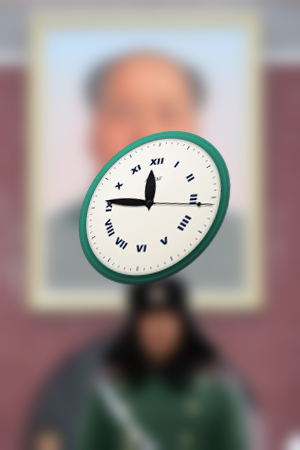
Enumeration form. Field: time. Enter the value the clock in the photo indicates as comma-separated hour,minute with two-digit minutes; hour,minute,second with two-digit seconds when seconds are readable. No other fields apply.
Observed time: 11,46,16
